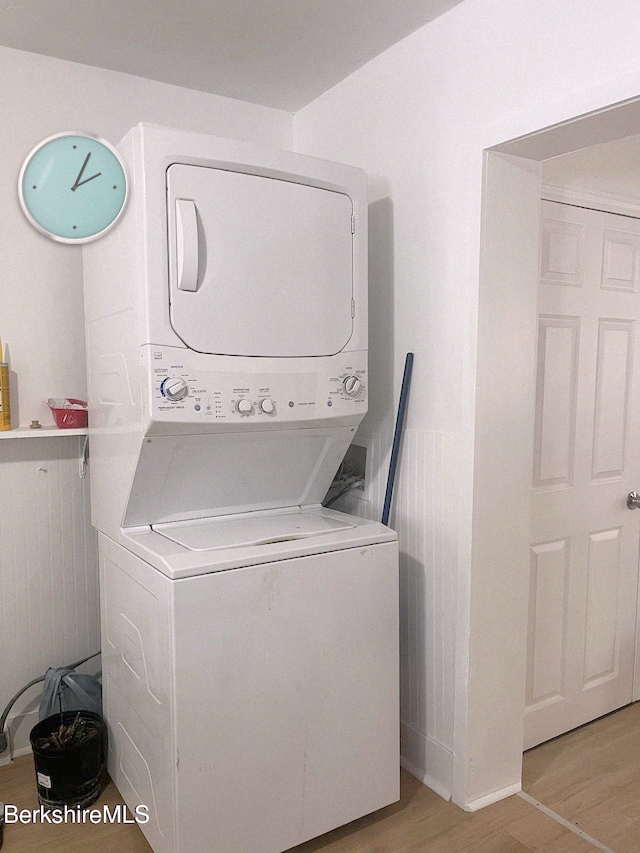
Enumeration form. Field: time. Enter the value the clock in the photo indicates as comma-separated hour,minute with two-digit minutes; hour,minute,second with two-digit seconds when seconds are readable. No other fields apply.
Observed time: 2,04
